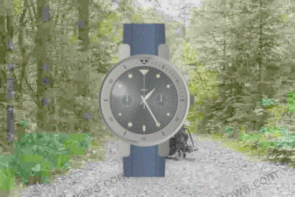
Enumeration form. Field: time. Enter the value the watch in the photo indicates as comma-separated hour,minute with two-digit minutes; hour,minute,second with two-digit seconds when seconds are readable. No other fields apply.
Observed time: 1,25
